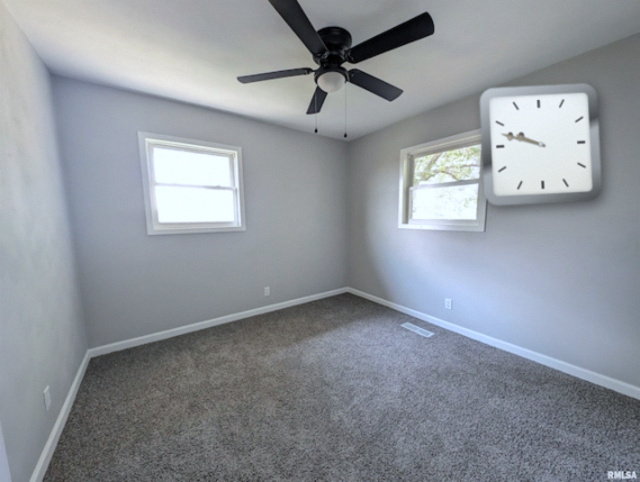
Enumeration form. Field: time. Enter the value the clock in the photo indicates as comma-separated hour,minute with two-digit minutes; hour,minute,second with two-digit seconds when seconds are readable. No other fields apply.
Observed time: 9,48
